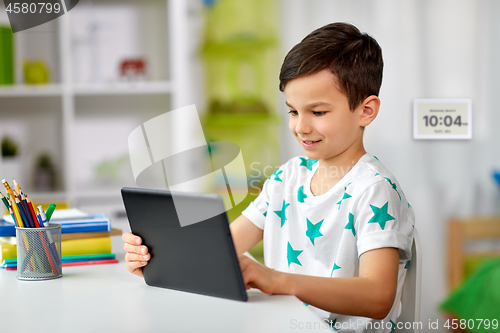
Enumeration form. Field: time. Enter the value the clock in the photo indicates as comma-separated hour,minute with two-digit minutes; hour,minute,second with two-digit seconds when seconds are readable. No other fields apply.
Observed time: 10,04
